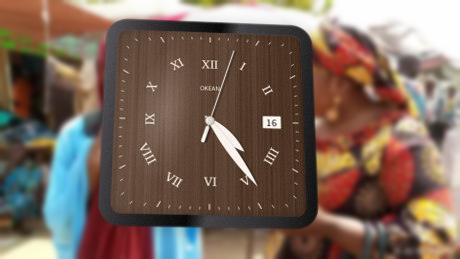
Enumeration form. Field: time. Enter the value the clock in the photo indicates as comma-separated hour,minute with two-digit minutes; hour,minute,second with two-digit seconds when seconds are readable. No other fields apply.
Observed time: 4,24,03
